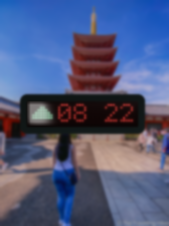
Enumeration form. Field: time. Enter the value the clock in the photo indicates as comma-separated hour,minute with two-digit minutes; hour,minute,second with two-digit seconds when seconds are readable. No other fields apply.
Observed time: 8,22
